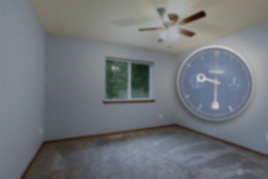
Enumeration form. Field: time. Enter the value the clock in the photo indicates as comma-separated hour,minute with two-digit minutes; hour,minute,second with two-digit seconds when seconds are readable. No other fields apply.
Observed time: 9,30
